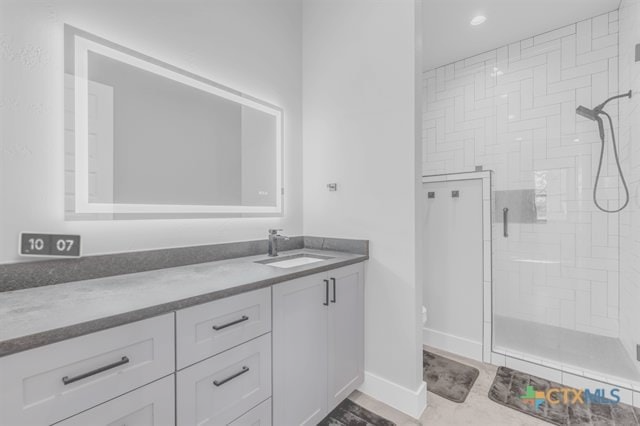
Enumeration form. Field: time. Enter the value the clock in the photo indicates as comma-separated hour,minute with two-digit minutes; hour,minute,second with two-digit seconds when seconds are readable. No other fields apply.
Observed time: 10,07
